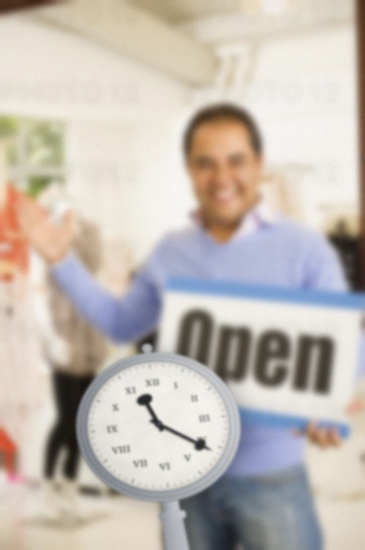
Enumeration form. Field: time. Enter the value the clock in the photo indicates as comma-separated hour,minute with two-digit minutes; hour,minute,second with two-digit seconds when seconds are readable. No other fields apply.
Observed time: 11,21
